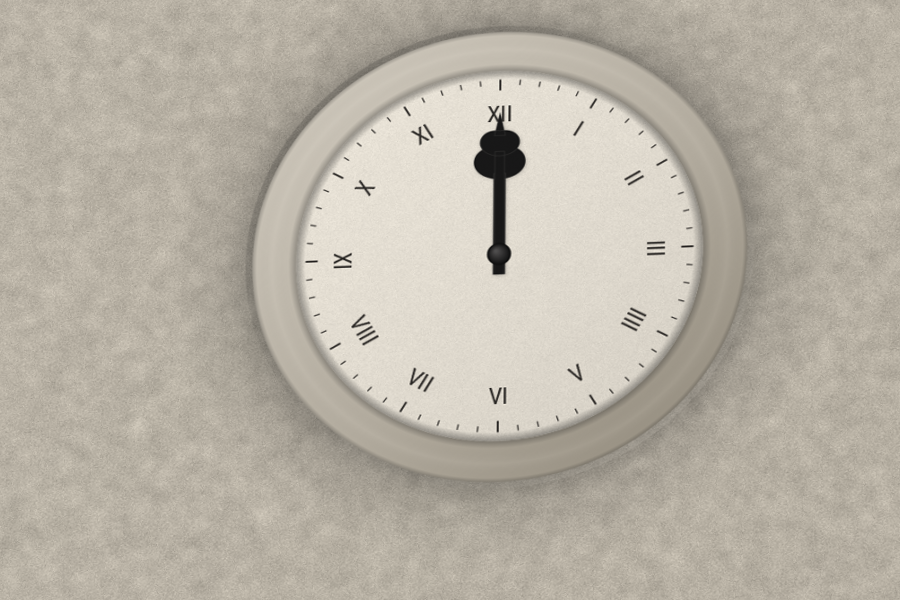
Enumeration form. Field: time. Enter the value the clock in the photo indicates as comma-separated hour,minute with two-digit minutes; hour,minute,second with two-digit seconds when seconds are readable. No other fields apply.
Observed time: 12,00
